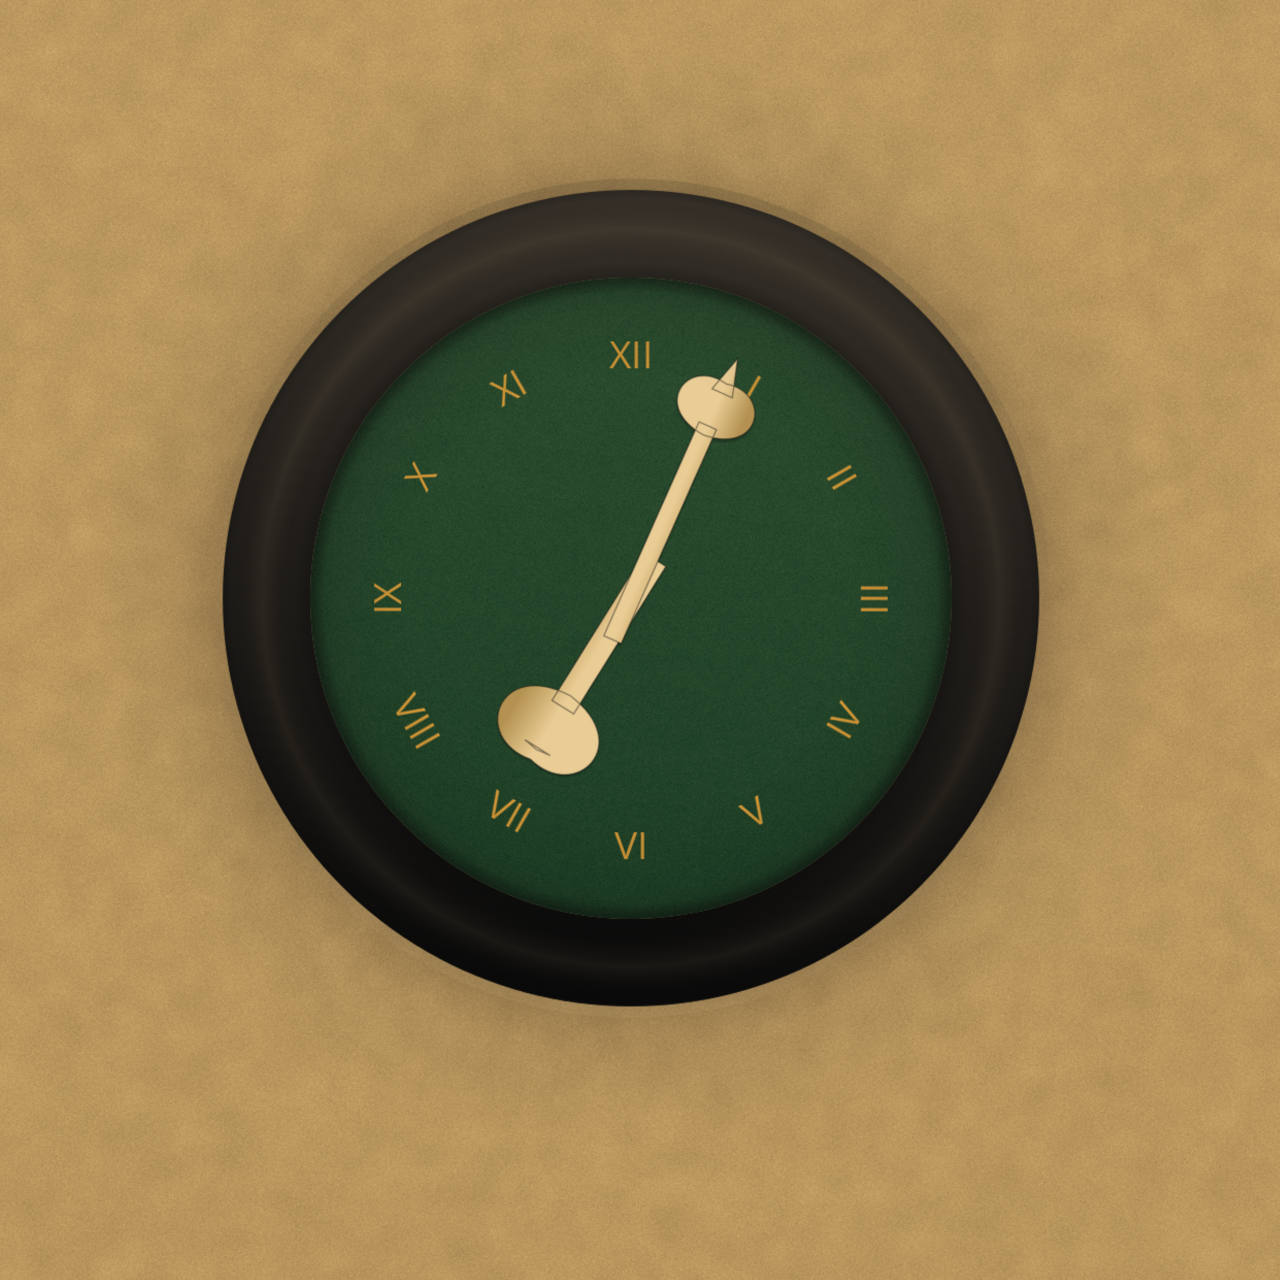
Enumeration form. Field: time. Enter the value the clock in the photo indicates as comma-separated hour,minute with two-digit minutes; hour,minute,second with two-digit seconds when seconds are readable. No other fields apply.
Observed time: 7,04
